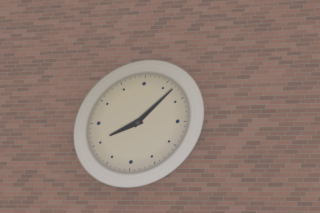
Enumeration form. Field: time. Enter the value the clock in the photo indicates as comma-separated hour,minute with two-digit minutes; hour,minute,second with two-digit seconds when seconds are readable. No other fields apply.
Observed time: 8,07
